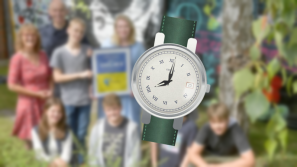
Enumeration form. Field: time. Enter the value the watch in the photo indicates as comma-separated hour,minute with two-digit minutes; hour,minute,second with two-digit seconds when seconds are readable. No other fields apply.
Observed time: 8,01
